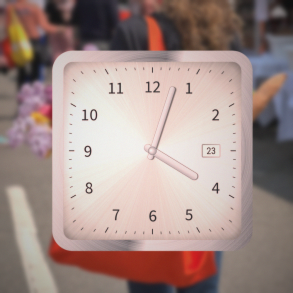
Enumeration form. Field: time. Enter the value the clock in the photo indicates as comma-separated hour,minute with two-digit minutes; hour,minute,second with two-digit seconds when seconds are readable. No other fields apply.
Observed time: 4,03
